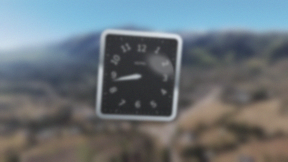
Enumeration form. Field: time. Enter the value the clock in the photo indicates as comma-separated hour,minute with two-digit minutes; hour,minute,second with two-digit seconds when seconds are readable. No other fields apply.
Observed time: 8,43
